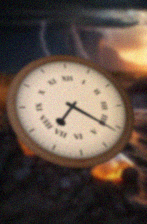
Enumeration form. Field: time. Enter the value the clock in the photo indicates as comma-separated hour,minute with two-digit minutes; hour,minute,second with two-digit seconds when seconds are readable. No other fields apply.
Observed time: 7,21
